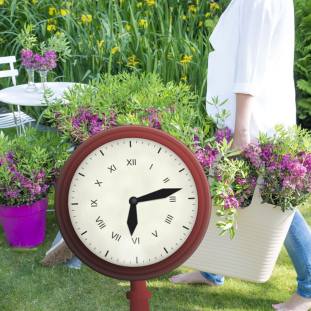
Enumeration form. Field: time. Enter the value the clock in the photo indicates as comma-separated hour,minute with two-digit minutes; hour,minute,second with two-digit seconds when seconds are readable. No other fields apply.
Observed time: 6,13
